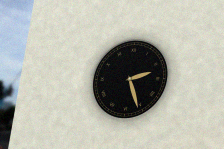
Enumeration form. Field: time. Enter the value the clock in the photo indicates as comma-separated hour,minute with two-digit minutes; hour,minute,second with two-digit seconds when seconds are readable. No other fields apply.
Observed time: 2,26
